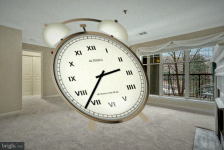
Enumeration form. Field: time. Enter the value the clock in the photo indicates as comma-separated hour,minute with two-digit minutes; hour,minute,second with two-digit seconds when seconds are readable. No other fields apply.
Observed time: 2,37
